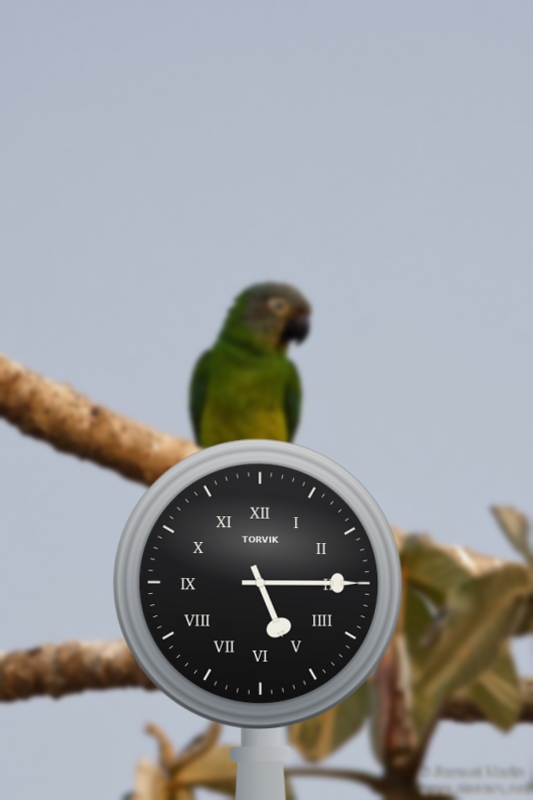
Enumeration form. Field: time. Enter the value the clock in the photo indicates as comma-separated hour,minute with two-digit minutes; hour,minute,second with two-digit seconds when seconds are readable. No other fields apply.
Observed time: 5,15
